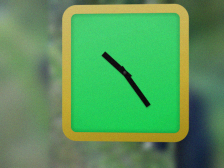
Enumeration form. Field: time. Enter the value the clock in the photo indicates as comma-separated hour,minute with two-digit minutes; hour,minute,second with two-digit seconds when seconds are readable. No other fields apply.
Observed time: 10,24
